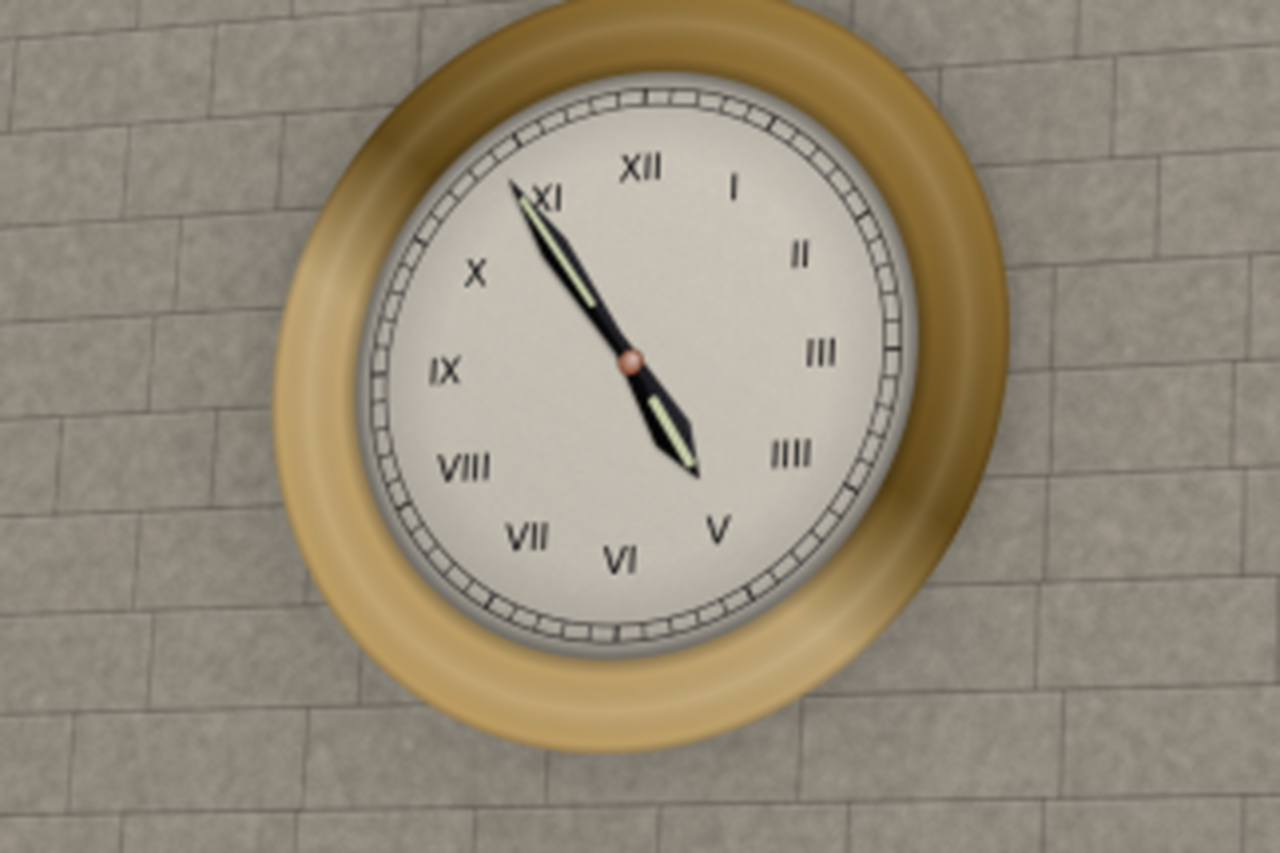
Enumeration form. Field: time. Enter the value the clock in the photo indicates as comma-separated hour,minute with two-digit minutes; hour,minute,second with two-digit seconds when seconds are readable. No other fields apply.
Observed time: 4,54
